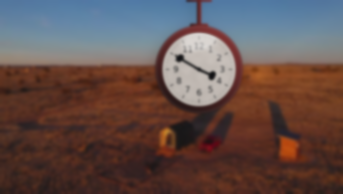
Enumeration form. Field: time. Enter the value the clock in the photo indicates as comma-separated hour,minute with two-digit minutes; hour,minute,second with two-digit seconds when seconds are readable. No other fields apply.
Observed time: 3,50
